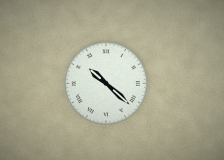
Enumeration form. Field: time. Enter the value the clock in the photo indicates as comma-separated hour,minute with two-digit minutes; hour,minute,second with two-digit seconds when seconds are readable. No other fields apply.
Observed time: 10,22
